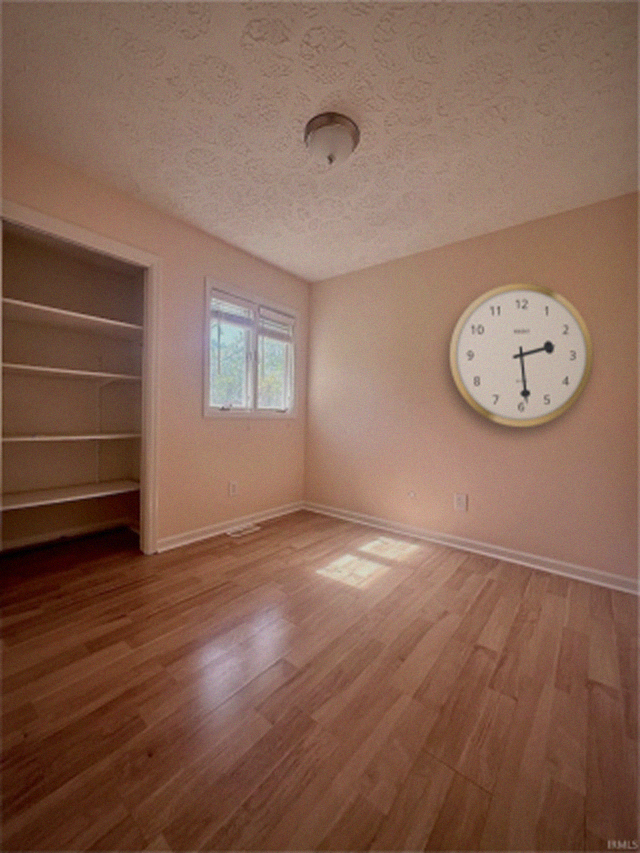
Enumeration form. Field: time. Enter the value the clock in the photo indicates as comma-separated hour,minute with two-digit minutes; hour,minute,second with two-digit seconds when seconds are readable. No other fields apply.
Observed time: 2,29
